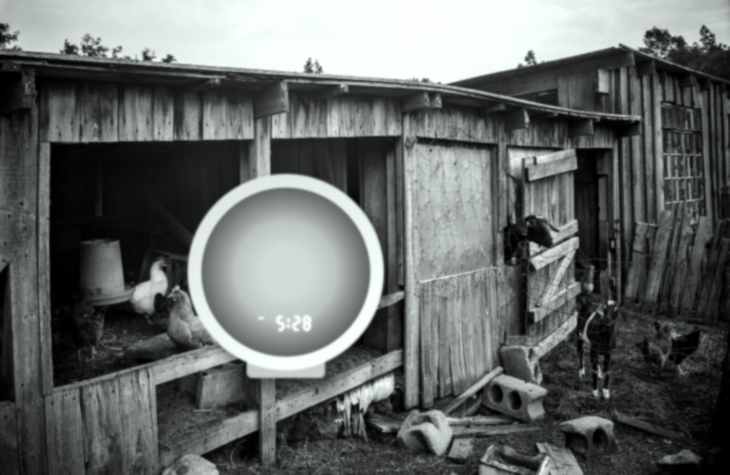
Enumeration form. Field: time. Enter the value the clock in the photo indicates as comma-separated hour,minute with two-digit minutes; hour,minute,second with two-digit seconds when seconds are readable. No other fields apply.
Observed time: 5,28
